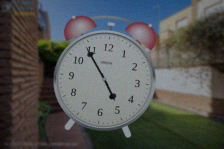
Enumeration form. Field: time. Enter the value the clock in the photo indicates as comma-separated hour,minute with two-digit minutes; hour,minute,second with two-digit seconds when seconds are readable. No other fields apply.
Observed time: 4,54
